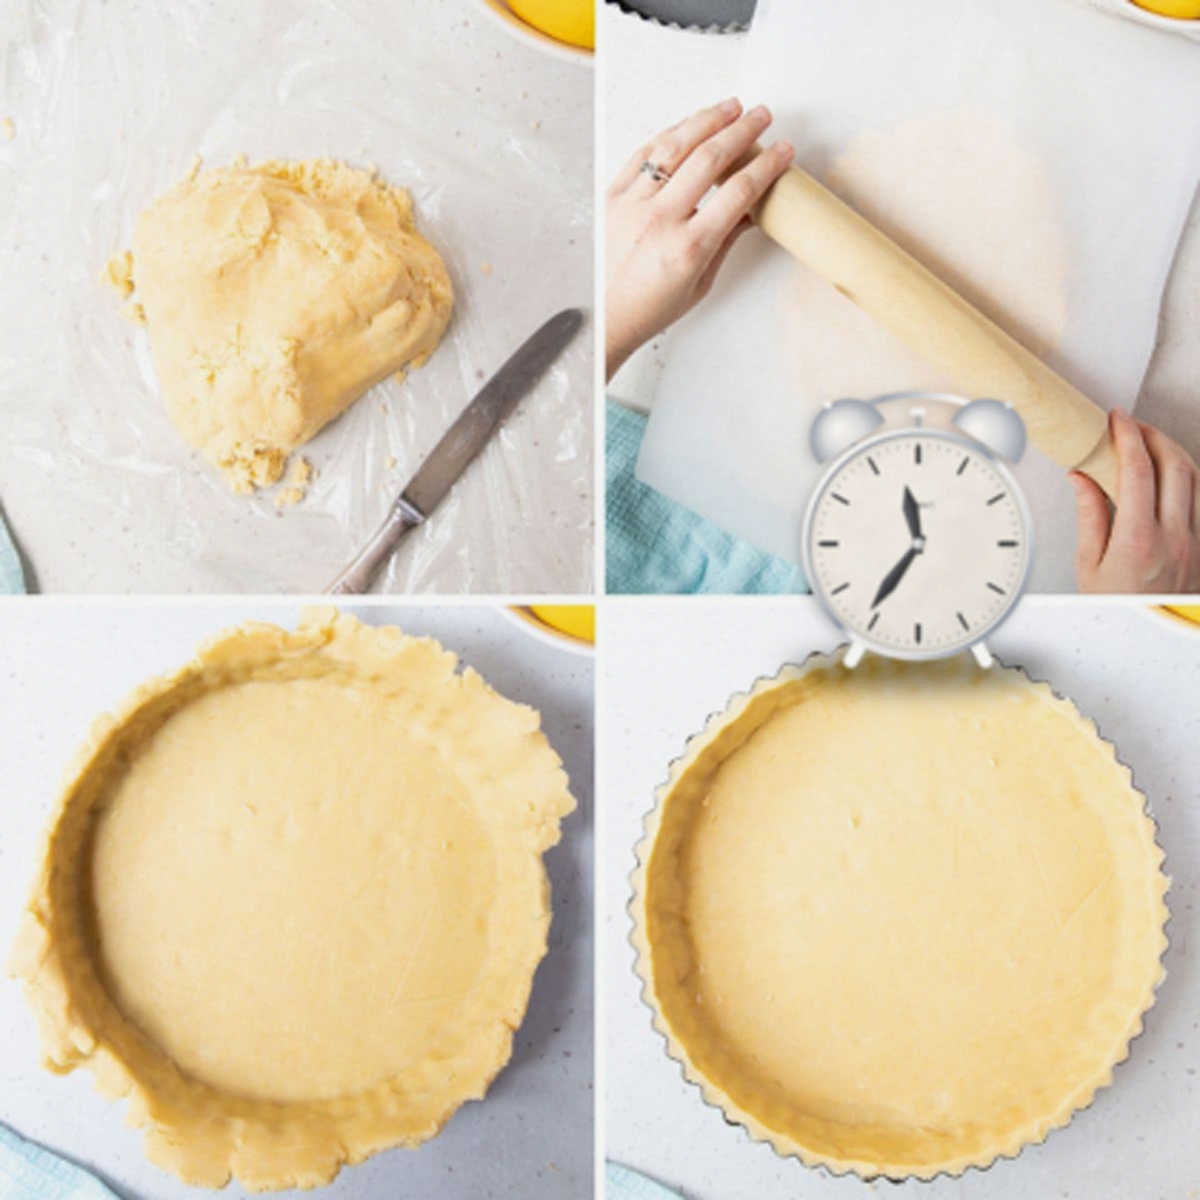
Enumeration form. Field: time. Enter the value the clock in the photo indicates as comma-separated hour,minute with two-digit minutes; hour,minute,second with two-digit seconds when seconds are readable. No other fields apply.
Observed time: 11,36
